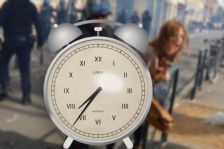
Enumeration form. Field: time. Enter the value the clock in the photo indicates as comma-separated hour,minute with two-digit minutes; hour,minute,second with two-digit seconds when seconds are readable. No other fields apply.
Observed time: 7,36
